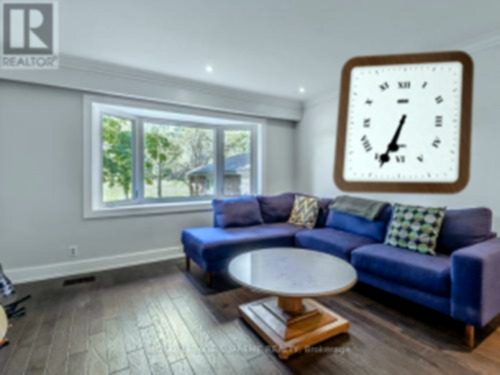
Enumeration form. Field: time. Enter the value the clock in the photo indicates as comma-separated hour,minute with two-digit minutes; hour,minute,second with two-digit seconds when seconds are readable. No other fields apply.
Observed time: 6,34
